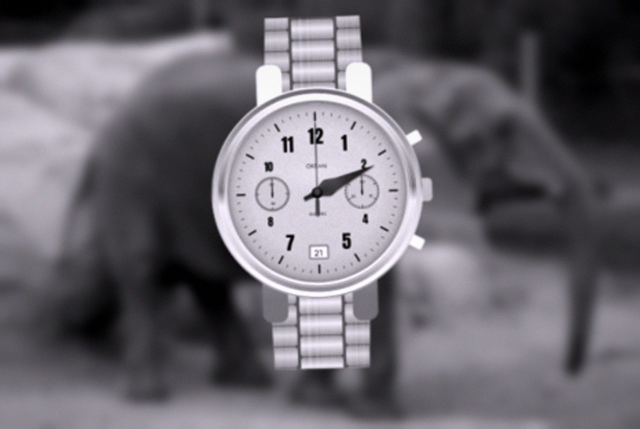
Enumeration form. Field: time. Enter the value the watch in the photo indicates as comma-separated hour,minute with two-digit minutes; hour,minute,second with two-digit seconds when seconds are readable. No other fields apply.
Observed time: 2,11
